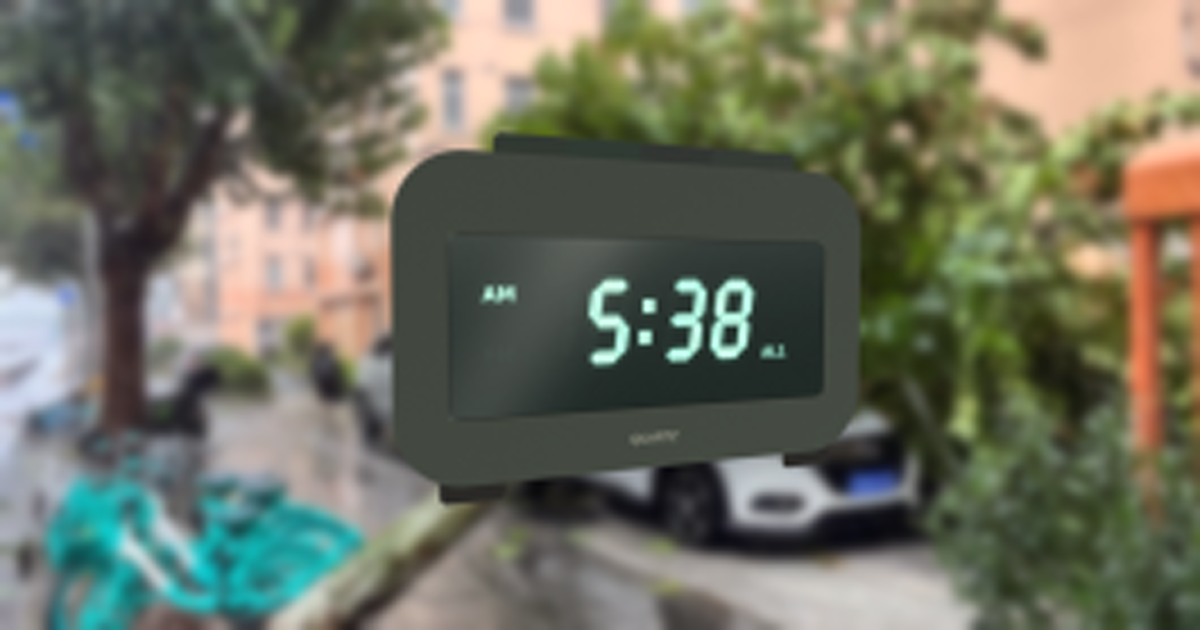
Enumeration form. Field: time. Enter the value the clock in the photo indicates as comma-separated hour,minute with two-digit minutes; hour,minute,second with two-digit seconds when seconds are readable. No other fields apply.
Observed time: 5,38
